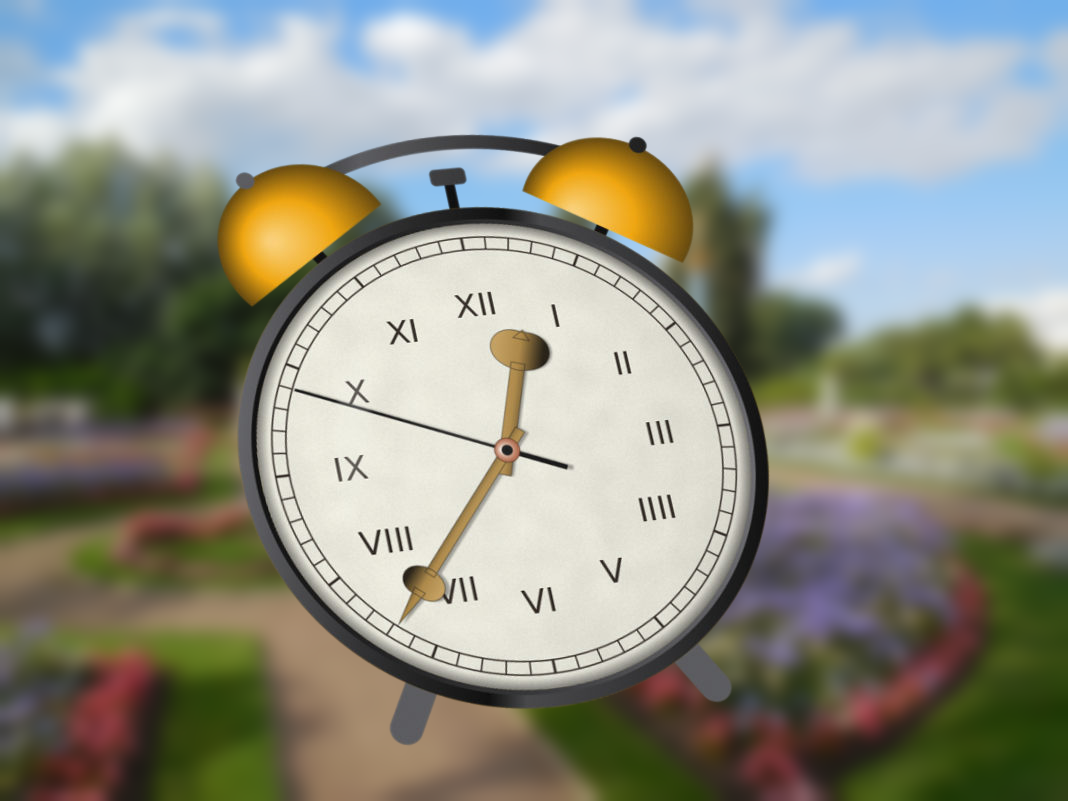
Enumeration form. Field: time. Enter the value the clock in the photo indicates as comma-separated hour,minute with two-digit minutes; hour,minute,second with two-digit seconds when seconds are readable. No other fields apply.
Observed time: 12,36,49
